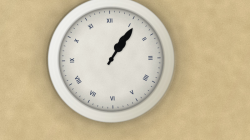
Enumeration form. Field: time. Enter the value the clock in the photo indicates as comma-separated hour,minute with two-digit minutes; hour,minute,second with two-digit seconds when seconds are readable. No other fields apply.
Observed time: 1,06
